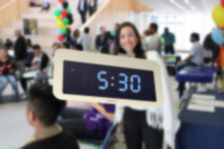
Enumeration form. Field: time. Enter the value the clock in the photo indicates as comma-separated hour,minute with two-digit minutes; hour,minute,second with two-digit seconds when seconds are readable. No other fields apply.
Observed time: 5,30
